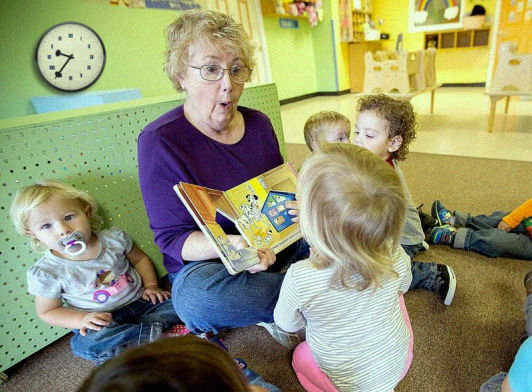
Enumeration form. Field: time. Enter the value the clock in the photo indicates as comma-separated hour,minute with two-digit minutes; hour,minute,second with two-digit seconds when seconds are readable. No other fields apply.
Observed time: 9,36
